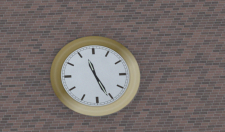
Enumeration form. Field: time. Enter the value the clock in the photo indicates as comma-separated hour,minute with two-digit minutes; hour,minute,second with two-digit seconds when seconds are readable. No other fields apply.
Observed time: 11,26
